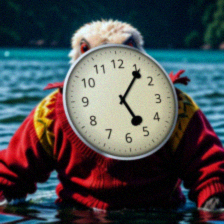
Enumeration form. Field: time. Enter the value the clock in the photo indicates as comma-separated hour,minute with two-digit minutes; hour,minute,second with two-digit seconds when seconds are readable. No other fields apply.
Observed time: 5,06
